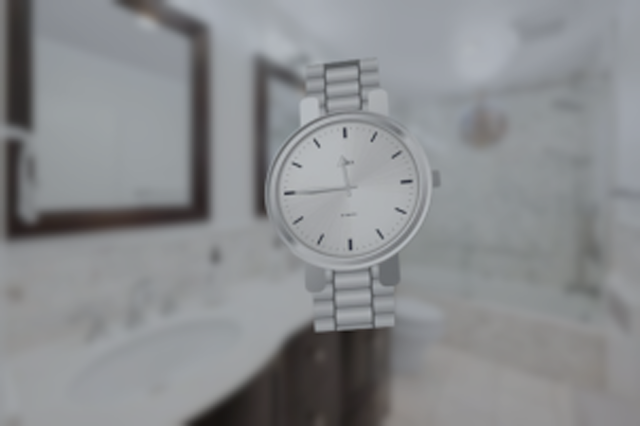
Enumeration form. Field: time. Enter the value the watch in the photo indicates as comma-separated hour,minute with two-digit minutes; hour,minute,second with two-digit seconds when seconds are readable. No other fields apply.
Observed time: 11,45
